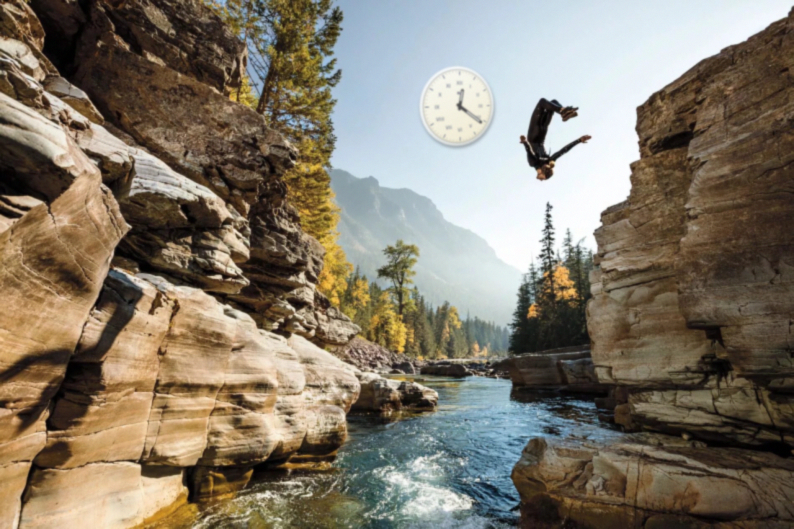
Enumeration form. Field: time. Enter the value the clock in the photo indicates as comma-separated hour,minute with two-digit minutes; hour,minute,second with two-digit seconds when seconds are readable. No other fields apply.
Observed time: 12,21
